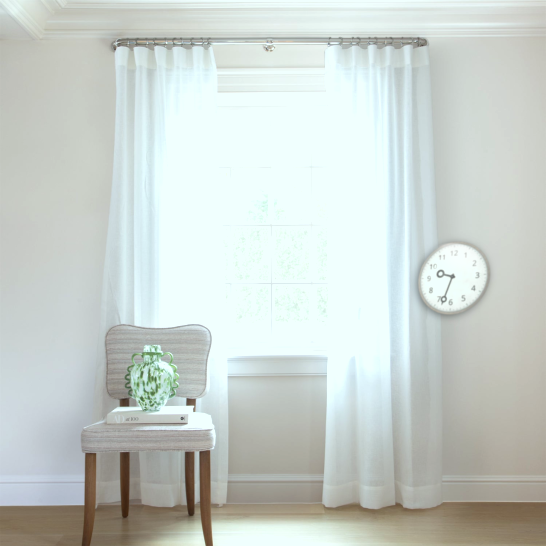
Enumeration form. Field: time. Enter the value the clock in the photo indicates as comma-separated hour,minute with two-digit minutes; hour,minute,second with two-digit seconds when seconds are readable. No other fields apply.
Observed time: 9,33
